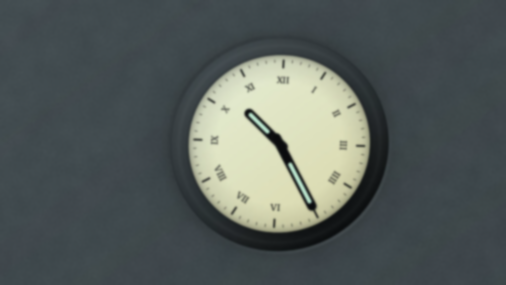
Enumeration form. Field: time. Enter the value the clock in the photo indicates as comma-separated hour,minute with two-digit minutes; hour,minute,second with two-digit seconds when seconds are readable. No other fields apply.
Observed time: 10,25
